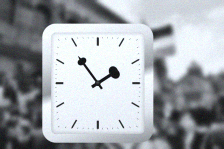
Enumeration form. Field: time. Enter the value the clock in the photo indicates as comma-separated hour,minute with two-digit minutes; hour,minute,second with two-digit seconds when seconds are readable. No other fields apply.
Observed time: 1,54
